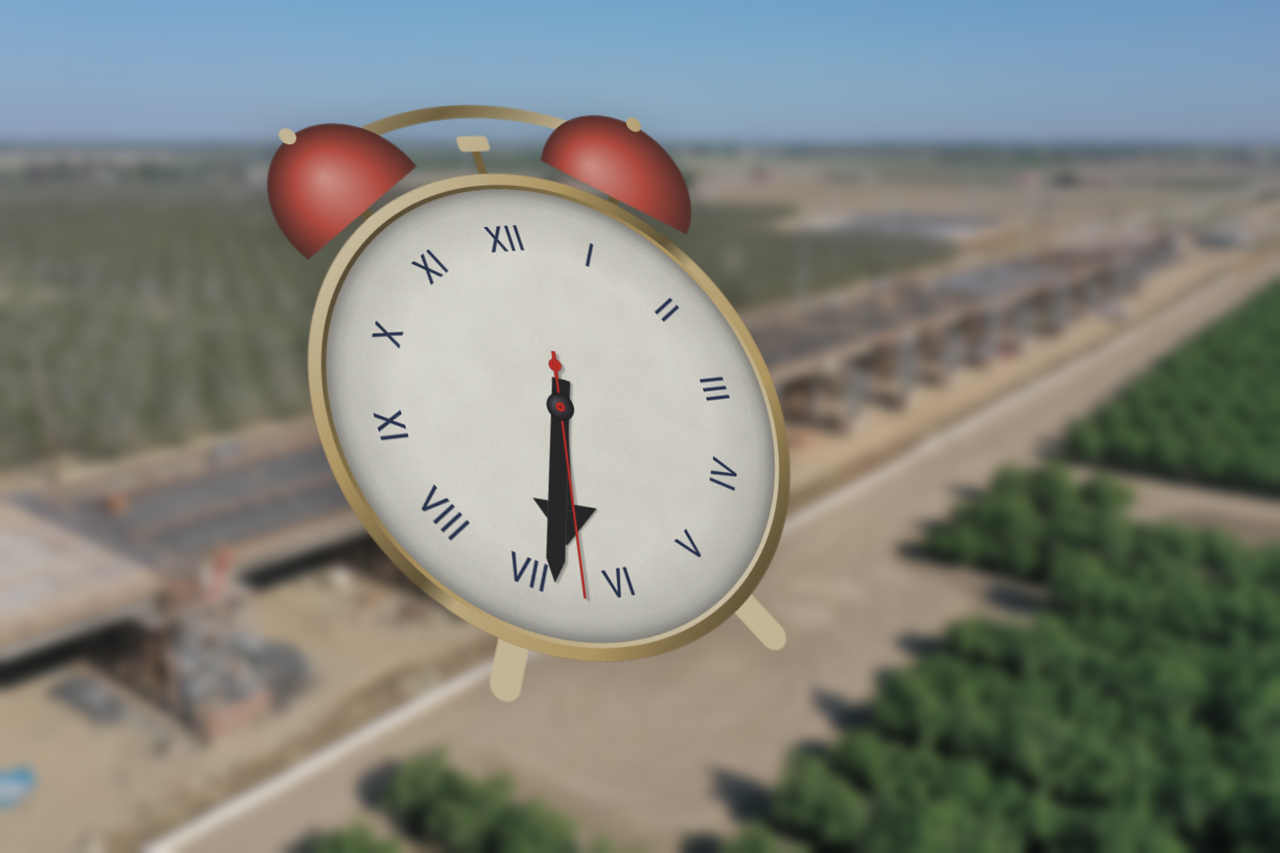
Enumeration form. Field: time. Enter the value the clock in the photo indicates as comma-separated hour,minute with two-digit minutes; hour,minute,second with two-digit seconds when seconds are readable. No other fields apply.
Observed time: 6,33,32
